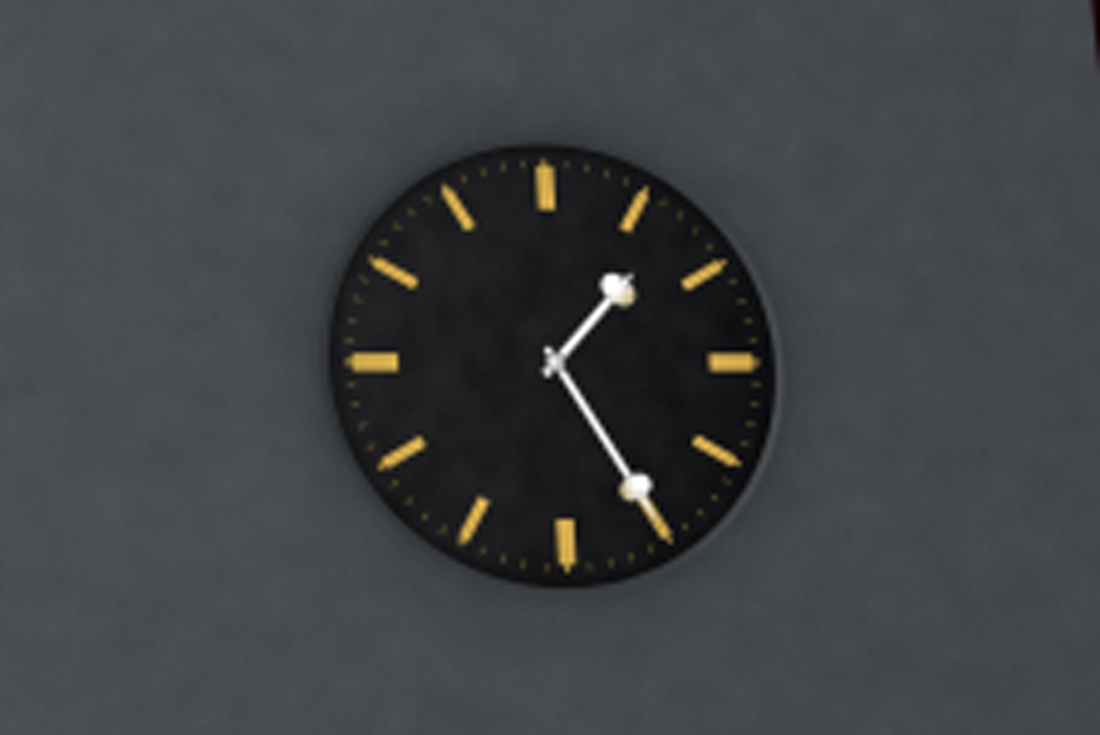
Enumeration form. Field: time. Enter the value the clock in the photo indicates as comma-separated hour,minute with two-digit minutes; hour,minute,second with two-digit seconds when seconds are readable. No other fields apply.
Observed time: 1,25
